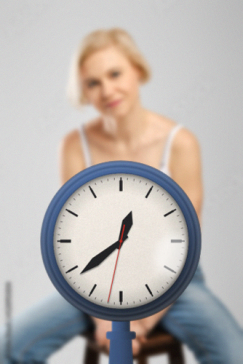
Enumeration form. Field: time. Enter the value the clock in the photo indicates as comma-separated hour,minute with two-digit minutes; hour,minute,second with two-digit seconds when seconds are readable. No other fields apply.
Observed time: 12,38,32
